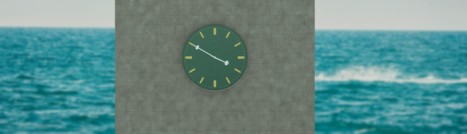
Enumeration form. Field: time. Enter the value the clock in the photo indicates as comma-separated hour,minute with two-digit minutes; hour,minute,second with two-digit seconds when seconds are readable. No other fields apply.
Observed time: 3,50
